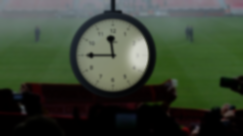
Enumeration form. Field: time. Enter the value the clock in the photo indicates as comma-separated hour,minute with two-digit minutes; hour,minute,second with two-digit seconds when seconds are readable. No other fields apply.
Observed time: 11,45
